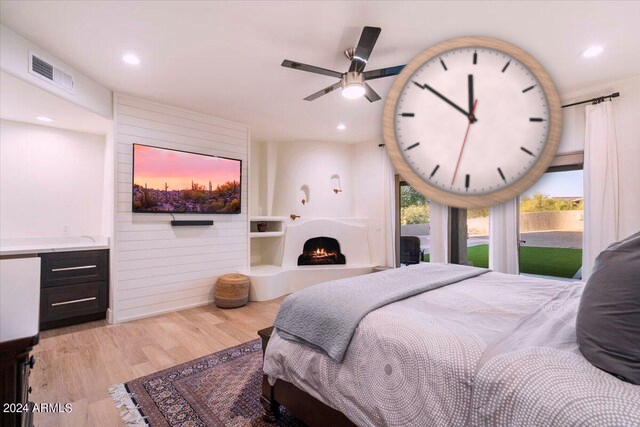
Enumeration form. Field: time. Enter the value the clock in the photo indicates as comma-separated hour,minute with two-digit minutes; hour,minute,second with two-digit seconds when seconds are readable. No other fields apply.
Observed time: 11,50,32
